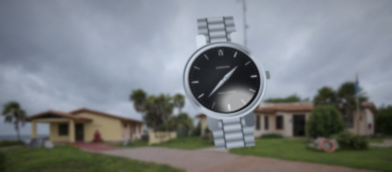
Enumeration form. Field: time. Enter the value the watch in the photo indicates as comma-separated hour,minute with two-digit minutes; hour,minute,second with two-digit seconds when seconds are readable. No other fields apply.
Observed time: 1,38
